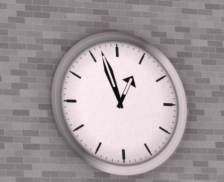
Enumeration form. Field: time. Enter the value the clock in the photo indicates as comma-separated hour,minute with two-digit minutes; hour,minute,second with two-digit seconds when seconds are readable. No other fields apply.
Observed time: 12,57
